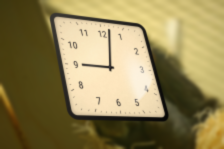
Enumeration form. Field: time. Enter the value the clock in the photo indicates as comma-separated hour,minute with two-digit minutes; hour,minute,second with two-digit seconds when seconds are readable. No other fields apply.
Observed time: 9,02
